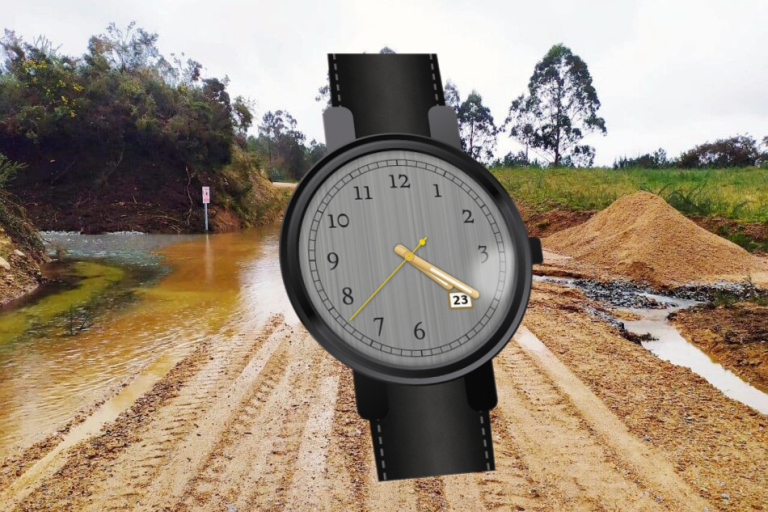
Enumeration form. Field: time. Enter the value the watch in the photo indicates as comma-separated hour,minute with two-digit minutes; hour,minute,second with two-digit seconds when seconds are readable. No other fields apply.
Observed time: 4,20,38
